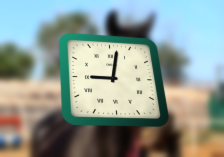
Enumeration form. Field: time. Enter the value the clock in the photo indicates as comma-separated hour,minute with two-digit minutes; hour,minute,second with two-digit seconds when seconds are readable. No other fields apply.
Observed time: 9,02
